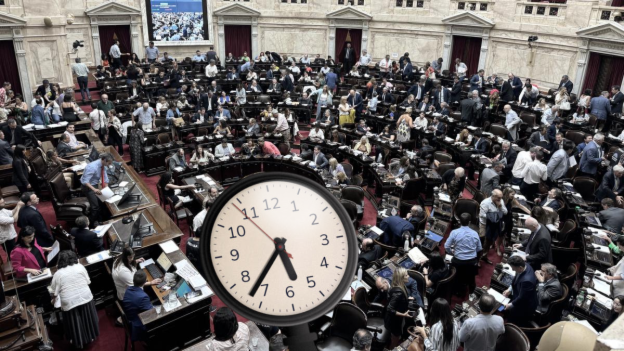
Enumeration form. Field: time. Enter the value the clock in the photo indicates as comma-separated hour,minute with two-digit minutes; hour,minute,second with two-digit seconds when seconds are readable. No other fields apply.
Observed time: 5,36,54
